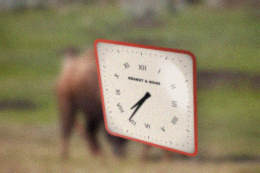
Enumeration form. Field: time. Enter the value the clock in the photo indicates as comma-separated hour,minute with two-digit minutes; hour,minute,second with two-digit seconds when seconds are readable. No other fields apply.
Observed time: 7,36
